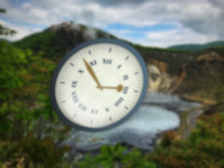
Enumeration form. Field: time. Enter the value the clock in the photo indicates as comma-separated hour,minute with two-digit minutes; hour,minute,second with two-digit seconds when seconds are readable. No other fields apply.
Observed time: 2,53
